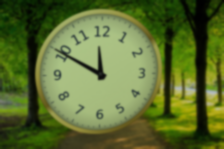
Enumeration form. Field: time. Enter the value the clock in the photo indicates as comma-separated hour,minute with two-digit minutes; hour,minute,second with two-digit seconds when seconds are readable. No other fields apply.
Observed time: 11,50
